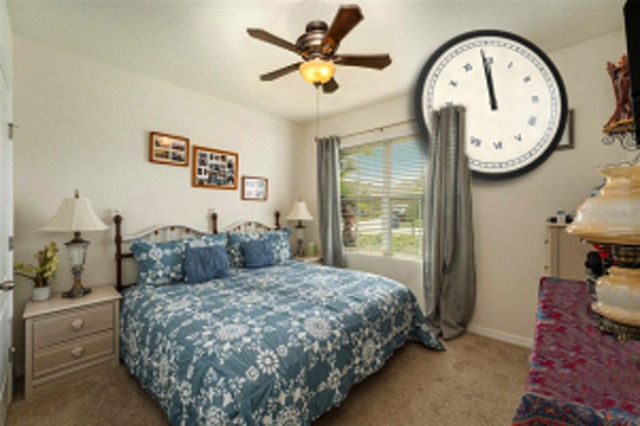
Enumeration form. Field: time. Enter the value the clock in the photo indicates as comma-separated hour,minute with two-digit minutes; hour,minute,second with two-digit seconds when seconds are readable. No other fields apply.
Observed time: 11,59
